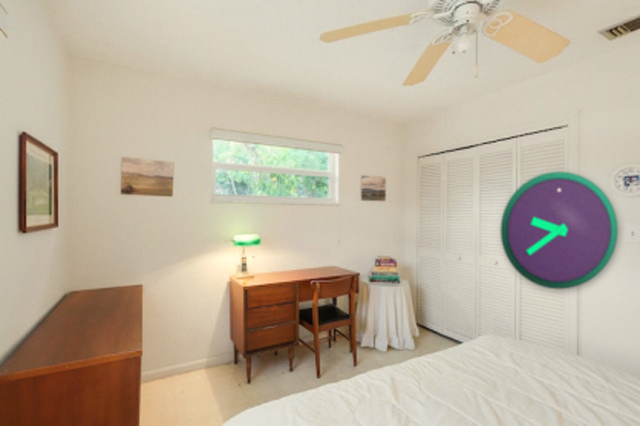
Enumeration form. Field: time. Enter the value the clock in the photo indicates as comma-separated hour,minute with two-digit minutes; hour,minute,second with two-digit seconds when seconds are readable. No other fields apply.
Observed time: 9,39
